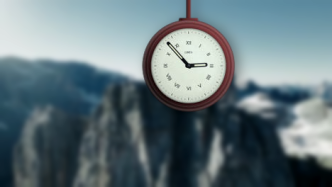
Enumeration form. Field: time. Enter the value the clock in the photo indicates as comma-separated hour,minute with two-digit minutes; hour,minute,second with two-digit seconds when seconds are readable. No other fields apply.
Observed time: 2,53
